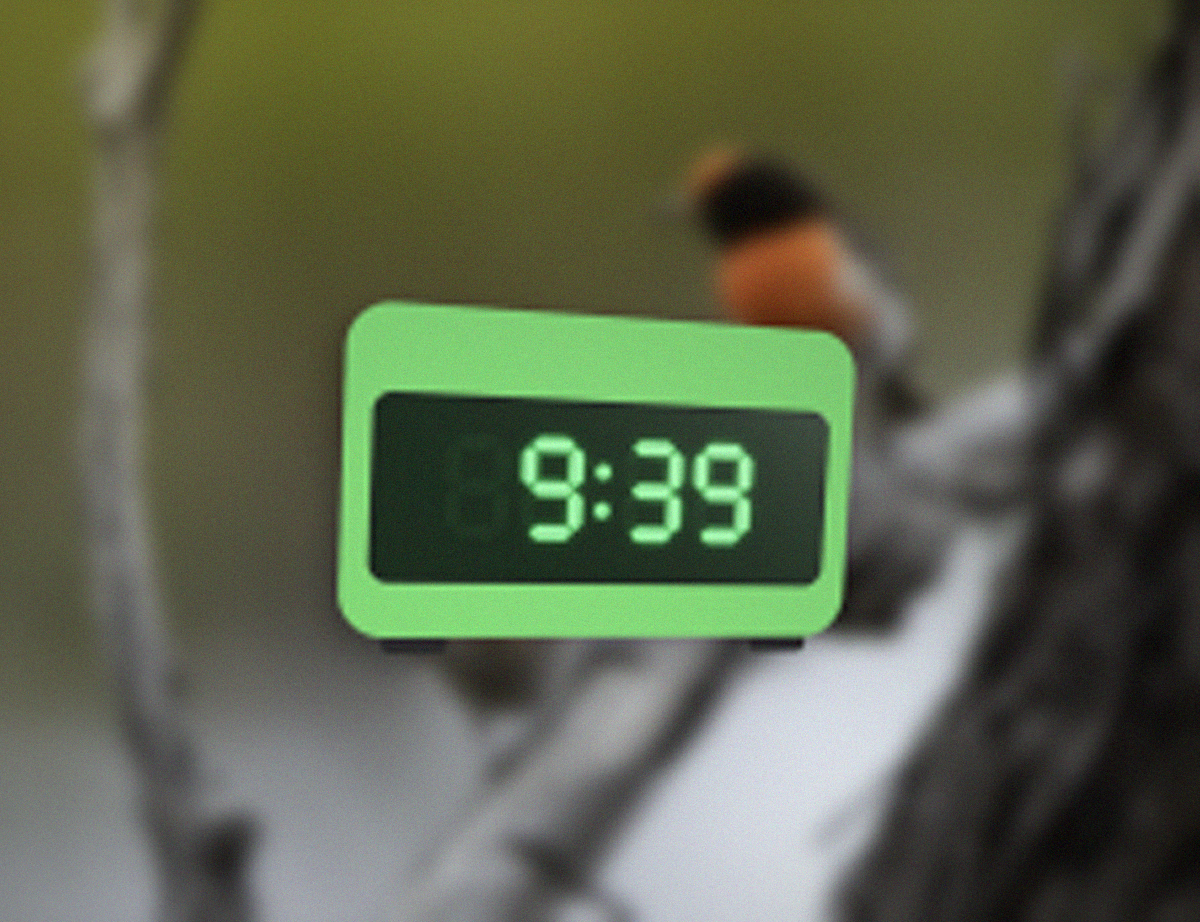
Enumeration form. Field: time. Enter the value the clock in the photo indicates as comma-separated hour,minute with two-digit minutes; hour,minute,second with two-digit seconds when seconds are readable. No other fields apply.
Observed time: 9,39
